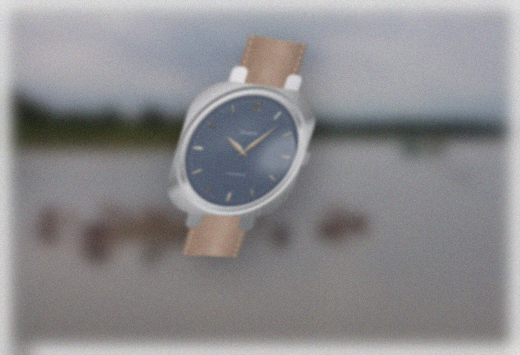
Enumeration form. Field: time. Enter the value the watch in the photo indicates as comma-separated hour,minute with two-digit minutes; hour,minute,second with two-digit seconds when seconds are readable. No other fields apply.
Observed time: 10,07
